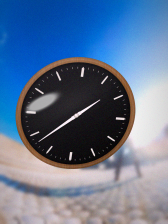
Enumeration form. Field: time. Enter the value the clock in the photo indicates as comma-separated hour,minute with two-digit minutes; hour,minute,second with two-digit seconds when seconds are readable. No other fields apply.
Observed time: 1,38
